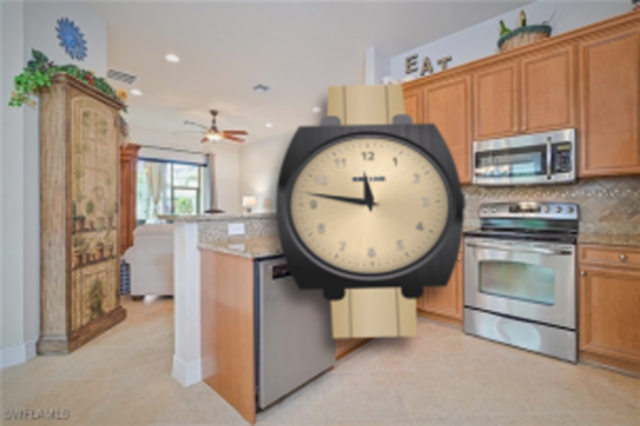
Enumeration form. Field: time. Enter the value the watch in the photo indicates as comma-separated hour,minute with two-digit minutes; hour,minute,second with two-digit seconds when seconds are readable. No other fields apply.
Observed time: 11,47
